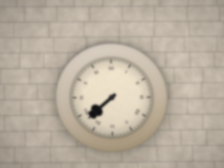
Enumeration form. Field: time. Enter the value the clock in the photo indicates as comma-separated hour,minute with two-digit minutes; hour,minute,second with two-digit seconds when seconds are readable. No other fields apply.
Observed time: 7,38
